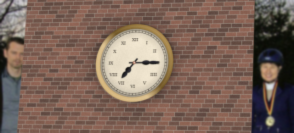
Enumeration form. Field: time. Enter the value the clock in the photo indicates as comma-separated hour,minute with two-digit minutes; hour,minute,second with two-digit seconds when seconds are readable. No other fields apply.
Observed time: 7,15
